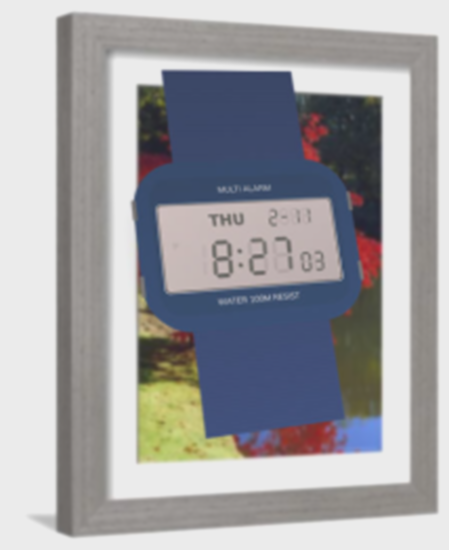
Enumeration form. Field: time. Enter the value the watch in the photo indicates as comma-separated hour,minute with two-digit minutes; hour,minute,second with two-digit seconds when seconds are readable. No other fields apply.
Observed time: 8,27,03
